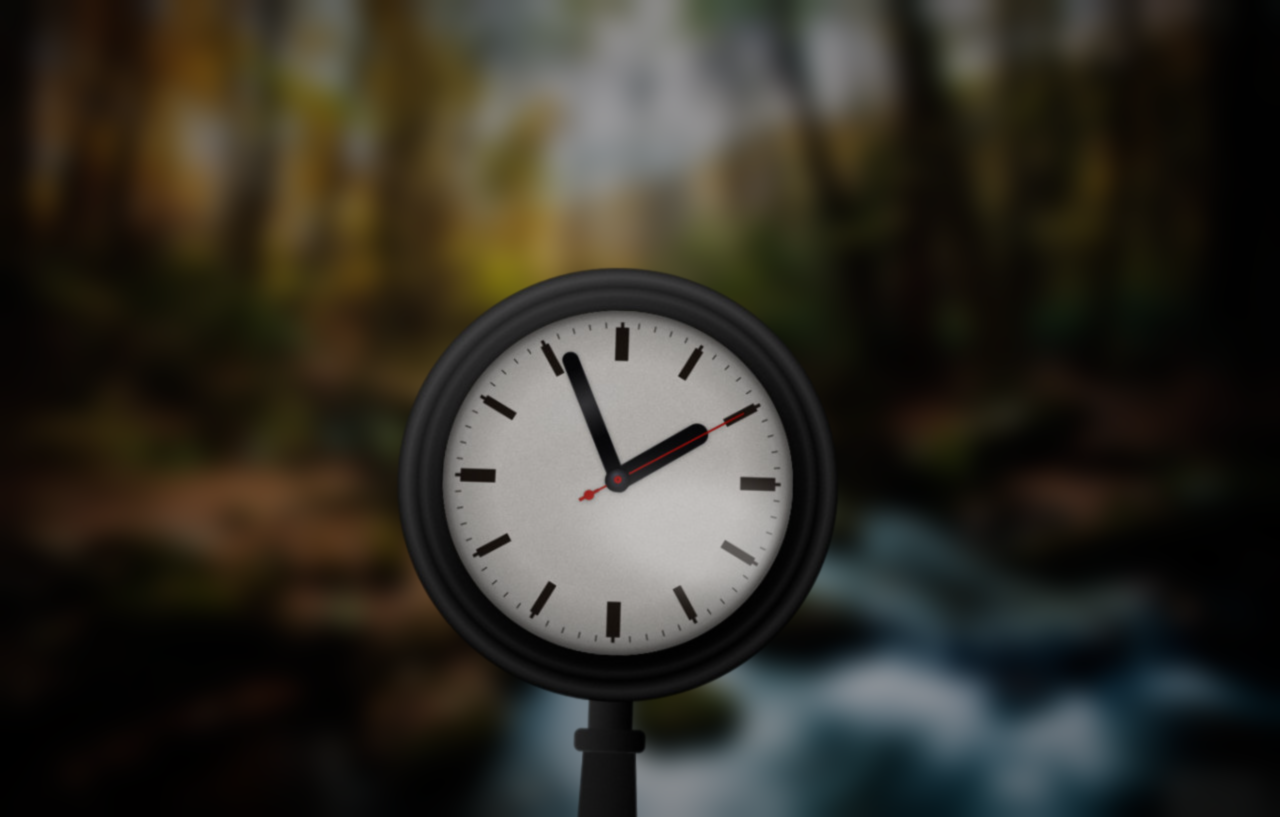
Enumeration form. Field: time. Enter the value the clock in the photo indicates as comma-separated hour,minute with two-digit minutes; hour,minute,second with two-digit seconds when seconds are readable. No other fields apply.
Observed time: 1,56,10
